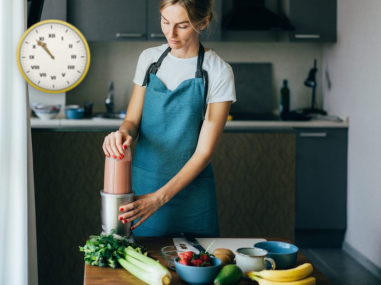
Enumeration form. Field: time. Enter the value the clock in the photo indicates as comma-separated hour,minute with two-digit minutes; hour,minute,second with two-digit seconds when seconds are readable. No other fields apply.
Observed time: 10,53
